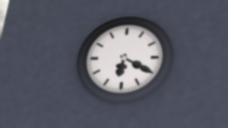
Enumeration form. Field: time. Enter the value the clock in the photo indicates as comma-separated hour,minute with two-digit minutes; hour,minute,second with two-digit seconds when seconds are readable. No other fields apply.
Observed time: 6,20
